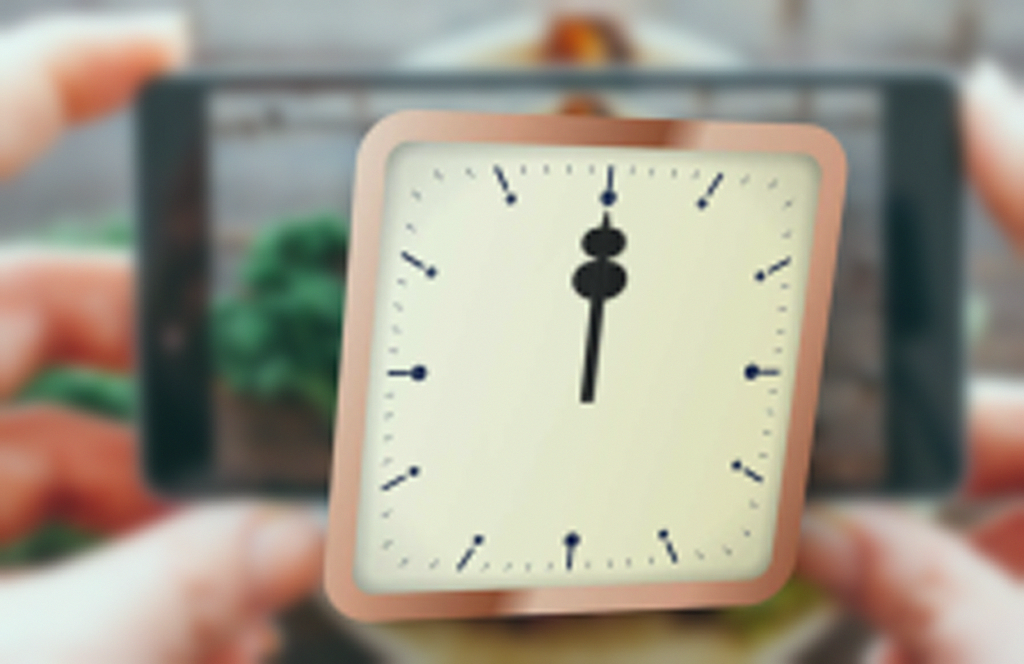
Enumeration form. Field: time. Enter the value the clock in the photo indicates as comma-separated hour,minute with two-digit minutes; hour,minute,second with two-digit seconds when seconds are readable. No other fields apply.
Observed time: 12,00
